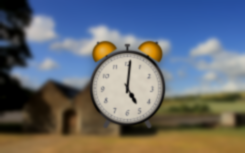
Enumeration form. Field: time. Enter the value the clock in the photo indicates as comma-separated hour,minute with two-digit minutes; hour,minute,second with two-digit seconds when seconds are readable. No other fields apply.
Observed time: 5,01
